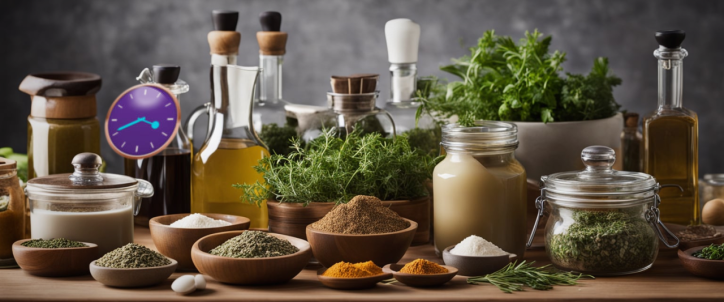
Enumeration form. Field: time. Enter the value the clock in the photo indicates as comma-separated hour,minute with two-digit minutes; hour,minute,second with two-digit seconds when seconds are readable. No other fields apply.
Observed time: 3,41
